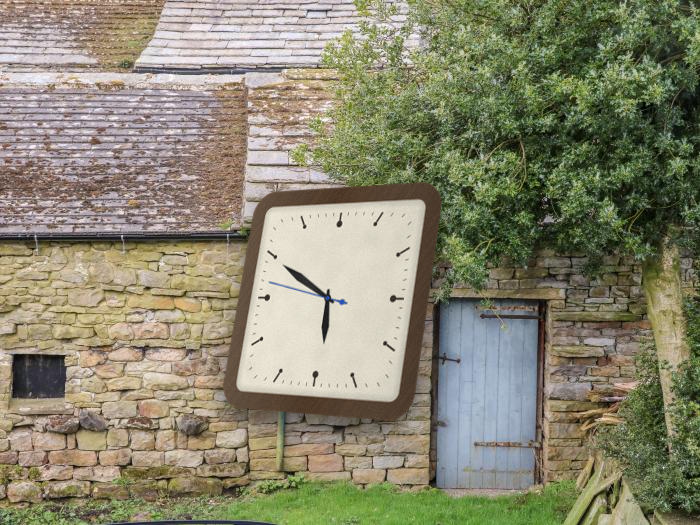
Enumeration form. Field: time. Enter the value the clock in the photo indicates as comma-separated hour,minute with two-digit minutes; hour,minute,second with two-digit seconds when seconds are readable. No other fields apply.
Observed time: 5,49,47
